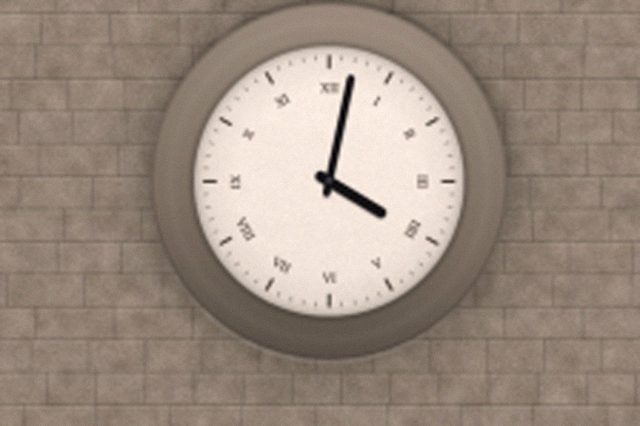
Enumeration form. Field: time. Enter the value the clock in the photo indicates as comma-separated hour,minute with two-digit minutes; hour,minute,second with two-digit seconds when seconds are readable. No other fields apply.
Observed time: 4,02
